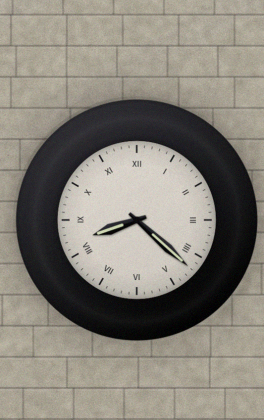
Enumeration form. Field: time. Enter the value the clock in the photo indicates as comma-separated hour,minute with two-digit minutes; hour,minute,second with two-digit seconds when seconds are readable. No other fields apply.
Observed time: 8,22
